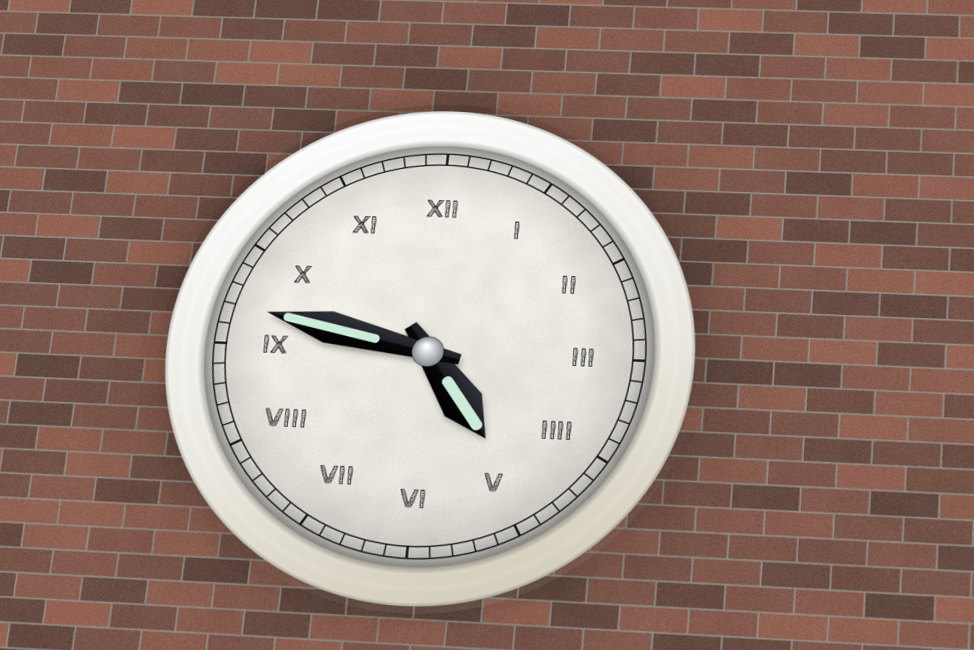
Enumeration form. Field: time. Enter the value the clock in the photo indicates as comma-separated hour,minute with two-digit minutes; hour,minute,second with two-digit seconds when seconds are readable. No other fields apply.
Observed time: 4,47
